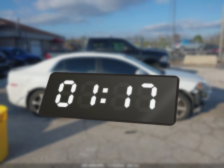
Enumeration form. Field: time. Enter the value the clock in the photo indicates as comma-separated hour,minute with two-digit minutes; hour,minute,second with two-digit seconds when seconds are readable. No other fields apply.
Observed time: 1,17
